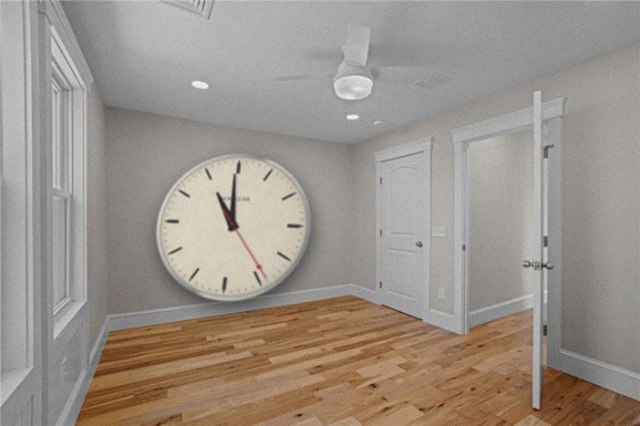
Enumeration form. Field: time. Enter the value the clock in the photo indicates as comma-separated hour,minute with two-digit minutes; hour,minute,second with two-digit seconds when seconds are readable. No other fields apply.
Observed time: 10,59,24
